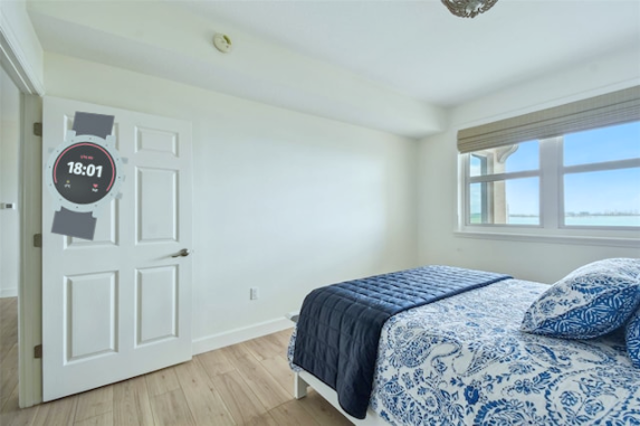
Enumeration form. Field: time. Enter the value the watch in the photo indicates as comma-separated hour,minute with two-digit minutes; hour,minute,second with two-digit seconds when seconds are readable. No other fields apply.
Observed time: 18,01
